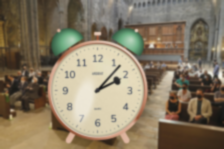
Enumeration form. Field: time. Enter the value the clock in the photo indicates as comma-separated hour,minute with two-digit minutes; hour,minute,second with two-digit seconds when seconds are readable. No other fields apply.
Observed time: 2,07
